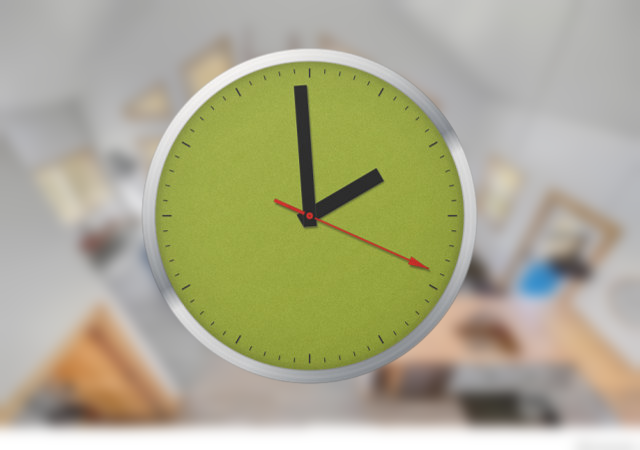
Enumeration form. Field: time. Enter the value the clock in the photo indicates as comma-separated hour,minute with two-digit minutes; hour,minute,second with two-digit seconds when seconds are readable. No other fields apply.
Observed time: 1,59,19
